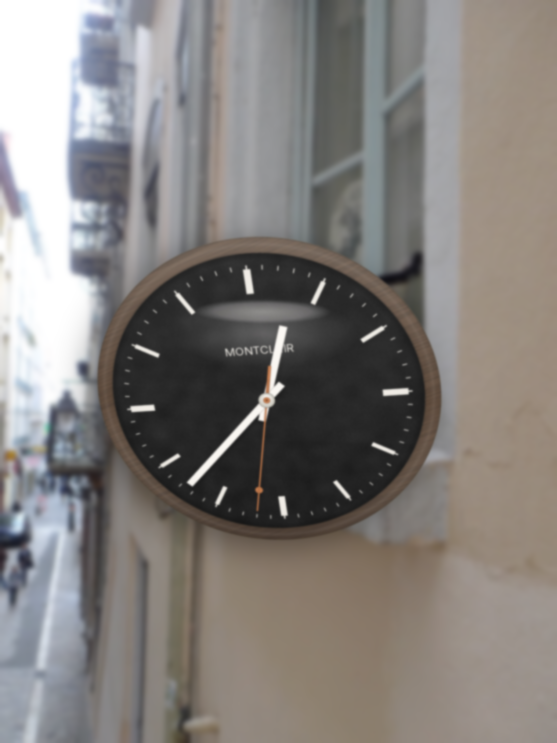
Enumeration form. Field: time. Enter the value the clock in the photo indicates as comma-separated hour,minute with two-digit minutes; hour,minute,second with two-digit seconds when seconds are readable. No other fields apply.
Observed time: 12,37,32
